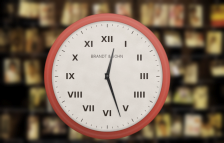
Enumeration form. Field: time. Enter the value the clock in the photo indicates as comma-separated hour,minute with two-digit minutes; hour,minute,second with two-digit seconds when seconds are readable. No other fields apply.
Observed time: 12,27
